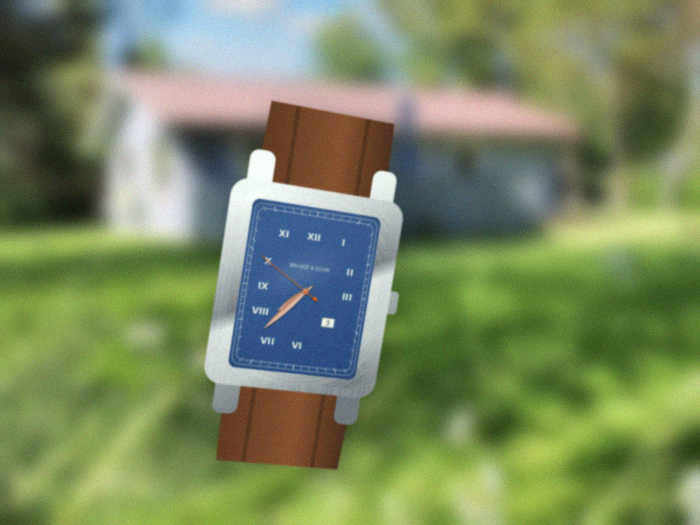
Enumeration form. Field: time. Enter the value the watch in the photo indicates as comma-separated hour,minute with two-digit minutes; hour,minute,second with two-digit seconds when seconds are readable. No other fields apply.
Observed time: 7,36,50
